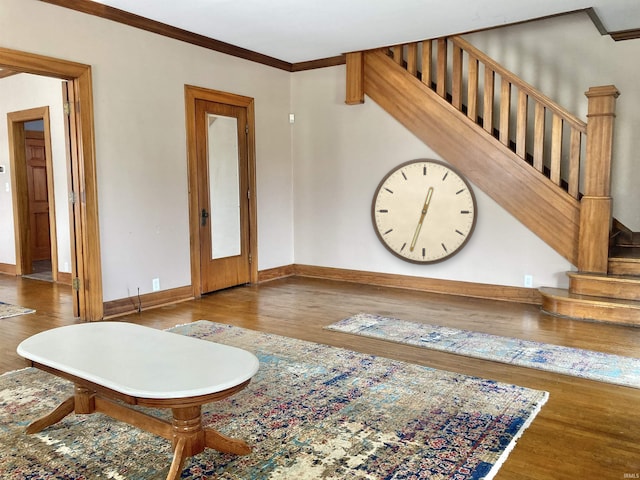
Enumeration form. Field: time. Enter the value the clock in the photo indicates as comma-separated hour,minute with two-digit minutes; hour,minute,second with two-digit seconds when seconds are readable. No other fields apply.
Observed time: 12,33
